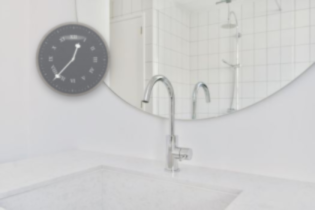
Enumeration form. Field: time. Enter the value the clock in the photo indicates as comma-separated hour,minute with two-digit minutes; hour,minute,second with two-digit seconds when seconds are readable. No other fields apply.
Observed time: 12,37
